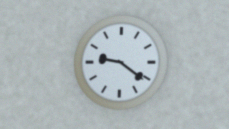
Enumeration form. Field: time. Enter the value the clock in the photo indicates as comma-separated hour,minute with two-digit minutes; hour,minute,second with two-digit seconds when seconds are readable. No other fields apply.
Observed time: 9,21
